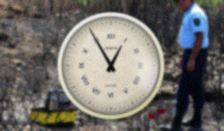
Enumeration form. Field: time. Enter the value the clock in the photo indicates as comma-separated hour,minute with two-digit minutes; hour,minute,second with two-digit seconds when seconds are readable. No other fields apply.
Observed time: 12,55
